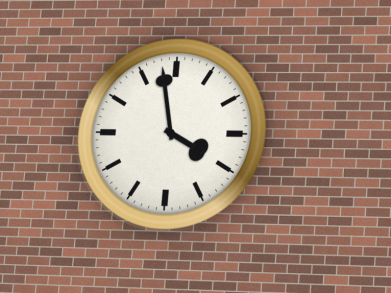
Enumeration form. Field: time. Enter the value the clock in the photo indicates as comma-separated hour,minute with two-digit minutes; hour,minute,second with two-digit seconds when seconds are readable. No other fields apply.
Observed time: 3,58
